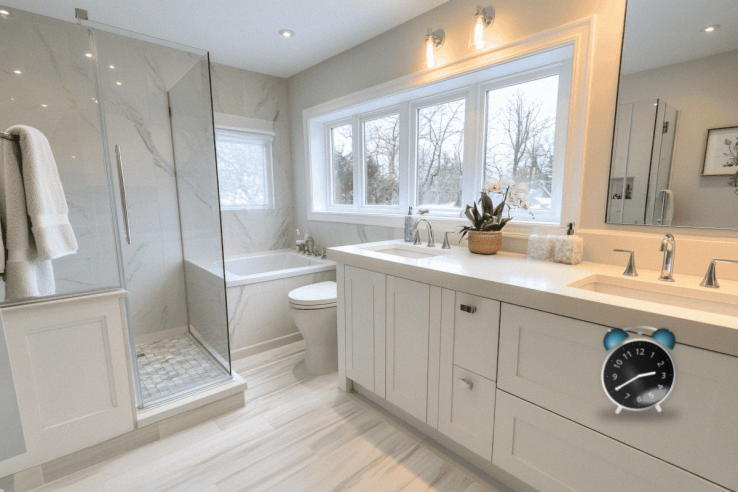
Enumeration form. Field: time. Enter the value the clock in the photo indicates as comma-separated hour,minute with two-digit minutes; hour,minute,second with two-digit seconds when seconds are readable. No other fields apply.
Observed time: 2,40
